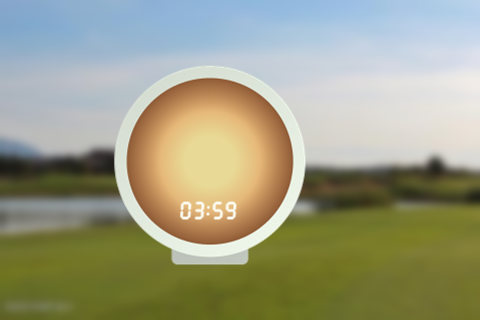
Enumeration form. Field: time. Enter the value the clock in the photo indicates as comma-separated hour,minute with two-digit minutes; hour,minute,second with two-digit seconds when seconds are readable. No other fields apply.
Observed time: 3,59
